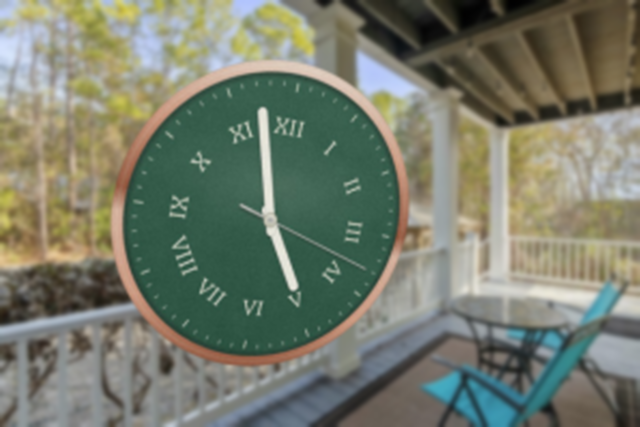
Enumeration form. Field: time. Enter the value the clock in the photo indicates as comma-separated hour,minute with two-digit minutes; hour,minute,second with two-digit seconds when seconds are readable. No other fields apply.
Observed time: 4,57,18
